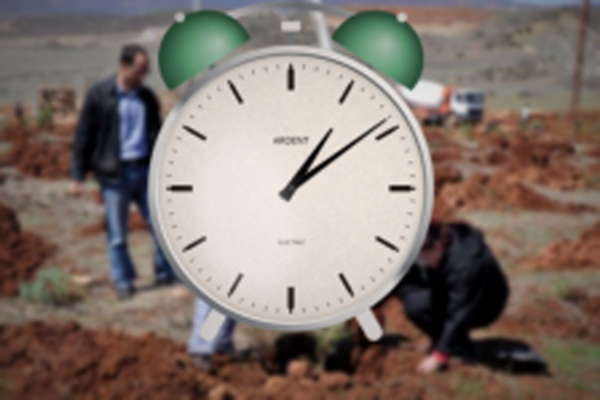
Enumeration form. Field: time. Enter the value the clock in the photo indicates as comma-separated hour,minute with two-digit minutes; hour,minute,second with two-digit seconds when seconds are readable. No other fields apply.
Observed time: 1,09
